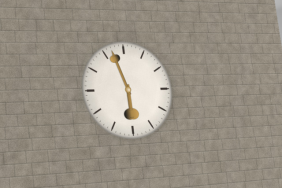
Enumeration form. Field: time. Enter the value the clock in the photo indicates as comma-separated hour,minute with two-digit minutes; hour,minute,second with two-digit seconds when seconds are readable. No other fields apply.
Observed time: 5,57
